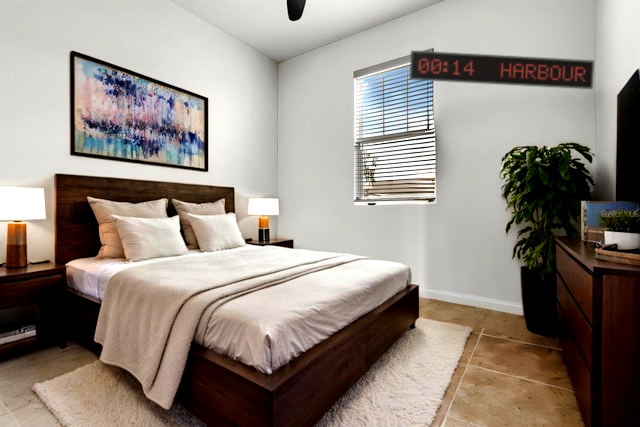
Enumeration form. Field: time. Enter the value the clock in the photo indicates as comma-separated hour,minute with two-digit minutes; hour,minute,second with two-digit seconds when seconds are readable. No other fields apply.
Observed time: 0,14
